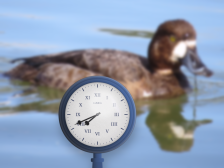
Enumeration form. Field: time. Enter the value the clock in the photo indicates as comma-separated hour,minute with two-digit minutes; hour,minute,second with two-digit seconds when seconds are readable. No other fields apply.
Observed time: 7,41
